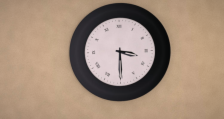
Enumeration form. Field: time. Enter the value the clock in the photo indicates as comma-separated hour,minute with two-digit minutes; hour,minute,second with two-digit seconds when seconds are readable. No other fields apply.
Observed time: 3,30
